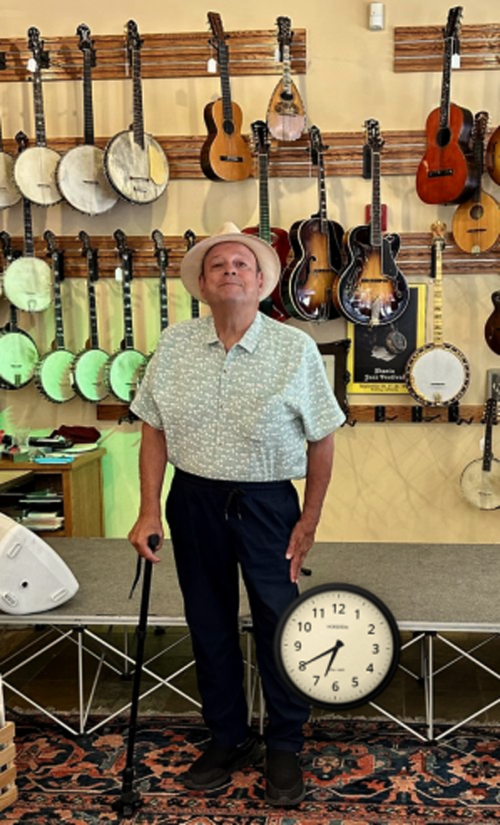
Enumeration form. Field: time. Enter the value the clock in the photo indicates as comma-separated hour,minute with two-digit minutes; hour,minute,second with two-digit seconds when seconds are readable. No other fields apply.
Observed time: 6,40
